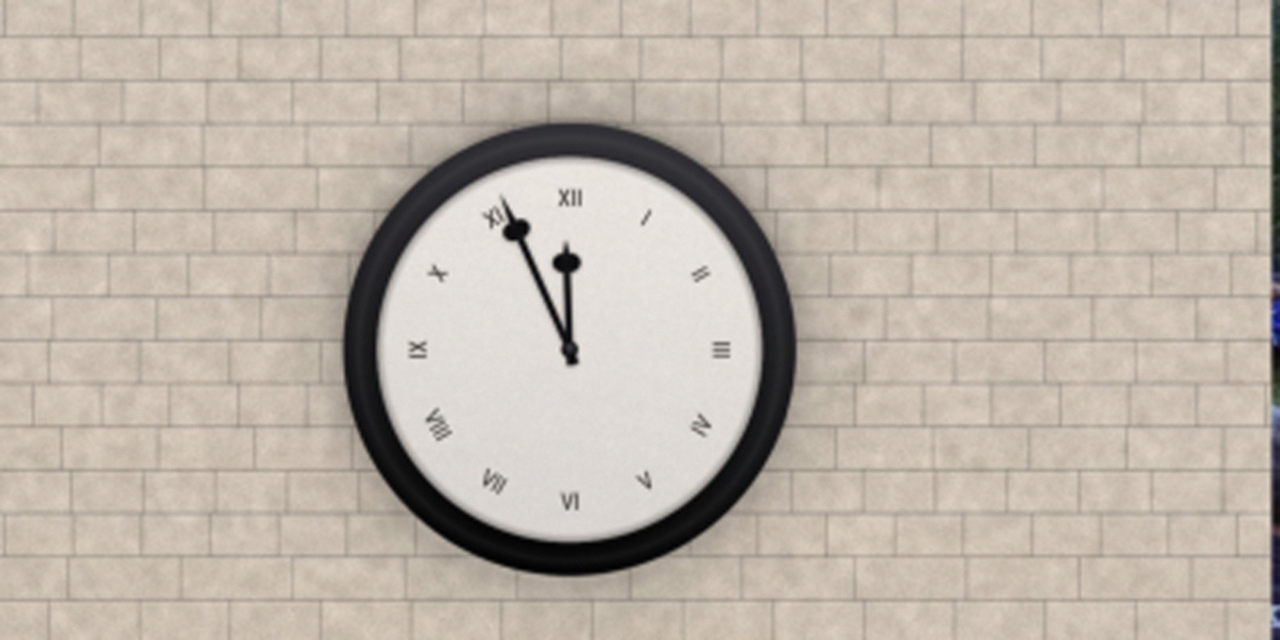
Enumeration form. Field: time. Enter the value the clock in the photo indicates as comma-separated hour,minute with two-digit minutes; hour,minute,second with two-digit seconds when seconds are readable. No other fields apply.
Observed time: 11,56
